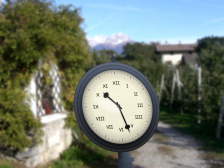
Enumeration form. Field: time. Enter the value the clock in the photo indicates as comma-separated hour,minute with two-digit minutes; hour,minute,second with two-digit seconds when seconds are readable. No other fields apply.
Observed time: 10,27
